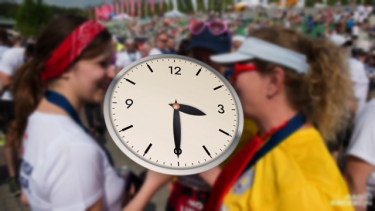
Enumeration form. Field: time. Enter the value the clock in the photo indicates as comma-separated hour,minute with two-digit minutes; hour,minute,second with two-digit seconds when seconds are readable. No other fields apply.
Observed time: 3,30
